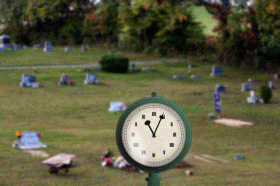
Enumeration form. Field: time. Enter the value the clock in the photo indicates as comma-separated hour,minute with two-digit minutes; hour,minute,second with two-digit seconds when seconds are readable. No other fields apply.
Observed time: 11,04
